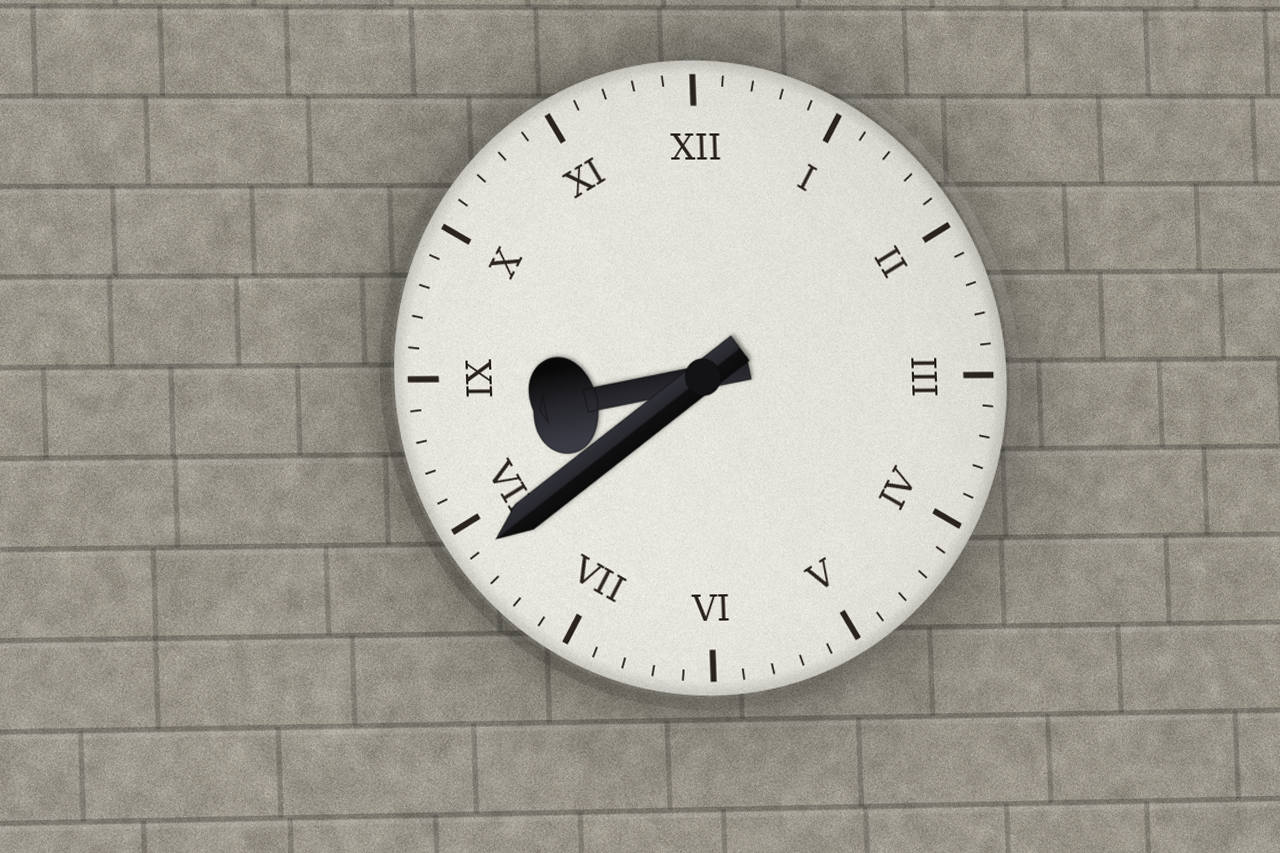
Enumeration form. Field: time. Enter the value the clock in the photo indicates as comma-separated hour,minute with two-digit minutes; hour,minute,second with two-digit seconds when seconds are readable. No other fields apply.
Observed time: 8,39
